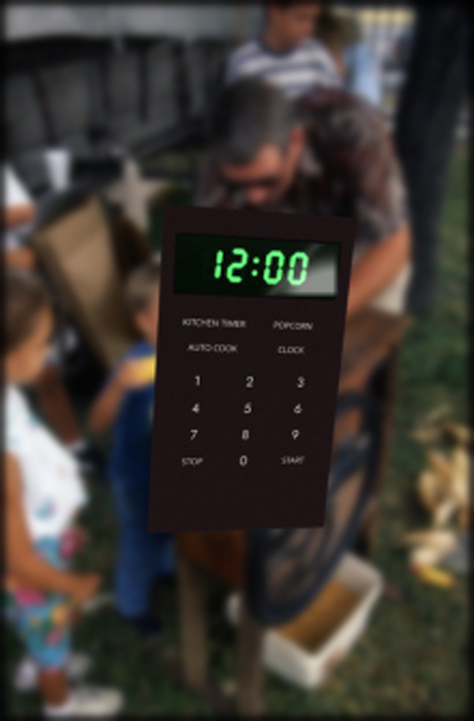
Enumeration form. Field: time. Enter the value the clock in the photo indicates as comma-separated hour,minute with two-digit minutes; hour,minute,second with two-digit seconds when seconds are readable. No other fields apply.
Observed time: 12,00
